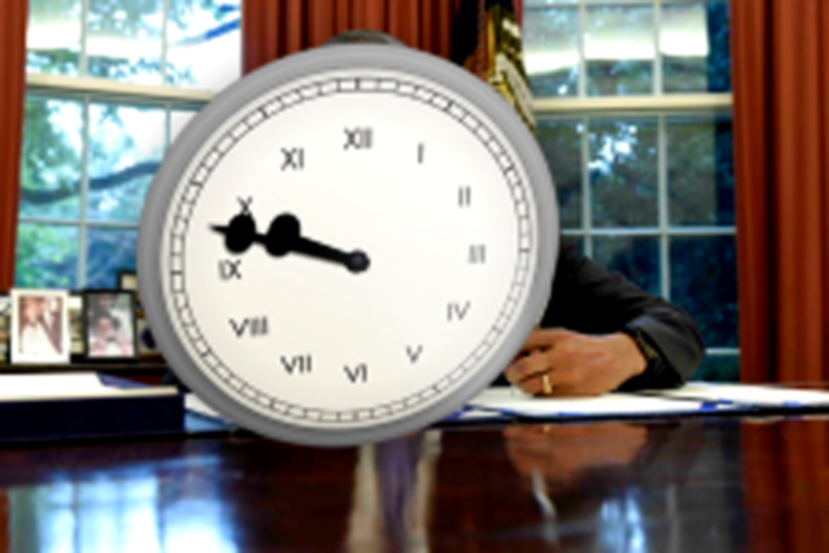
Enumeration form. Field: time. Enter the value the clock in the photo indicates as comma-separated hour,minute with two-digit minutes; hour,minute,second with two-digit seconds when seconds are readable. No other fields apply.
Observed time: 9,48
